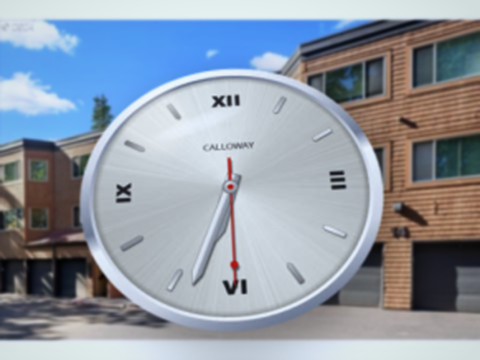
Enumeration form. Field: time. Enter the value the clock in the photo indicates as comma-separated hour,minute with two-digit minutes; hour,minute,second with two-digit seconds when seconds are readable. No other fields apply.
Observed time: 6,33,30
